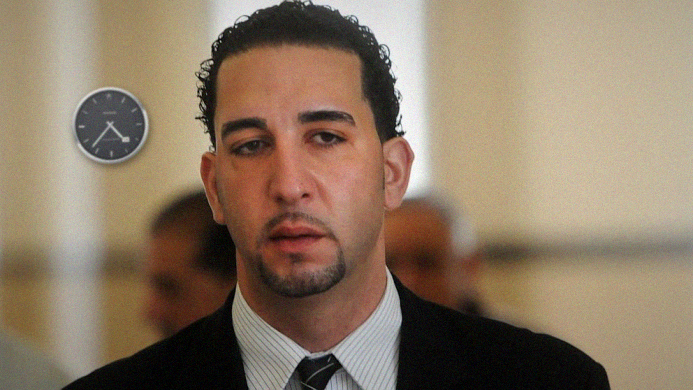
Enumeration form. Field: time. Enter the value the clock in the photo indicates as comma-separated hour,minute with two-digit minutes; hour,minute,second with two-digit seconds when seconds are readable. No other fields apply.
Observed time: 4,37
